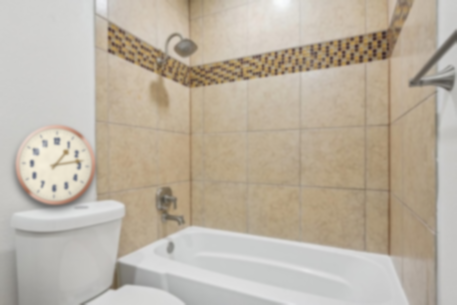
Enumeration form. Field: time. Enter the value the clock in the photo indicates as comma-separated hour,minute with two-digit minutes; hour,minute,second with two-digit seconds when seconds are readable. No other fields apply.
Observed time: 1,13
